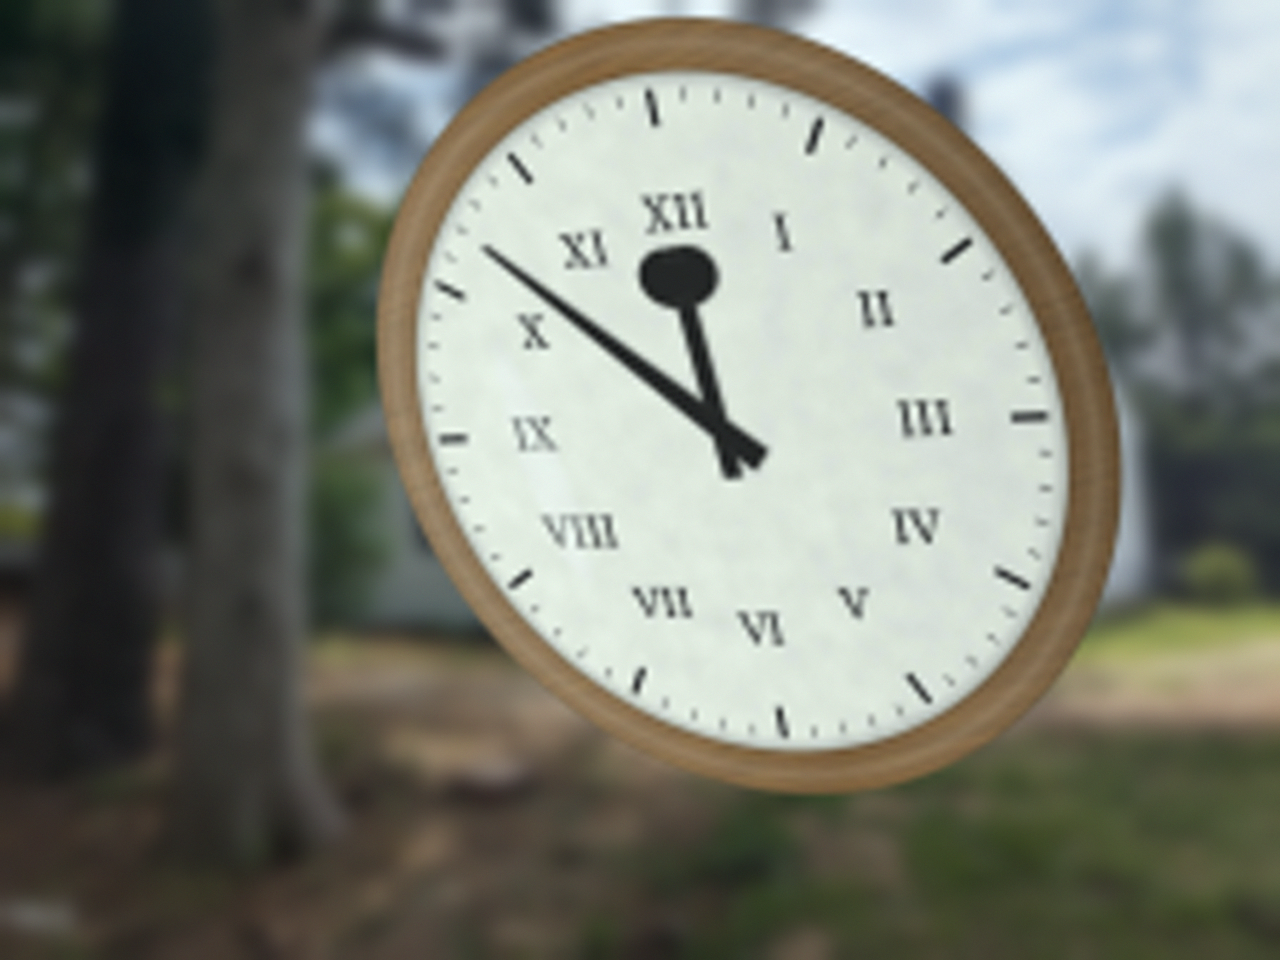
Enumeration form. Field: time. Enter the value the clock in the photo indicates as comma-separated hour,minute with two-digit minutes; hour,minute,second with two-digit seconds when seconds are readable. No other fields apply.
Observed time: 11,52
